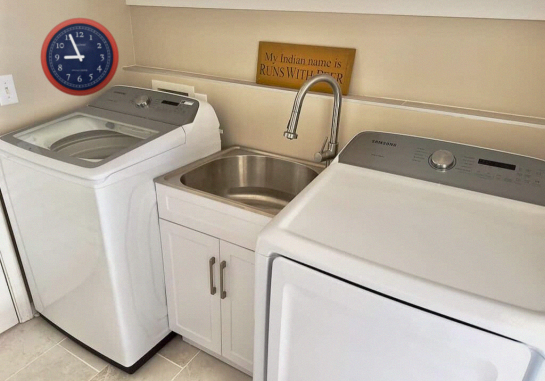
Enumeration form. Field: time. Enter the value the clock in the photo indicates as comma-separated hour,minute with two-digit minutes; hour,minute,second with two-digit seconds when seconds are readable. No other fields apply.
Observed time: 8,56
